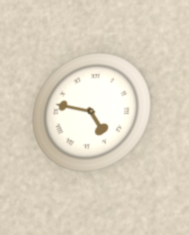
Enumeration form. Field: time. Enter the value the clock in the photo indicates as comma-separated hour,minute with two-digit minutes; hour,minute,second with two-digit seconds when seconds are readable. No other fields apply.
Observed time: 4,47
